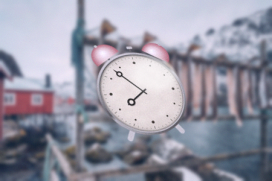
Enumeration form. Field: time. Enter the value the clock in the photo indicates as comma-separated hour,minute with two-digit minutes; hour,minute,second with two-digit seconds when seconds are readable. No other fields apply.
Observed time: 7,53
